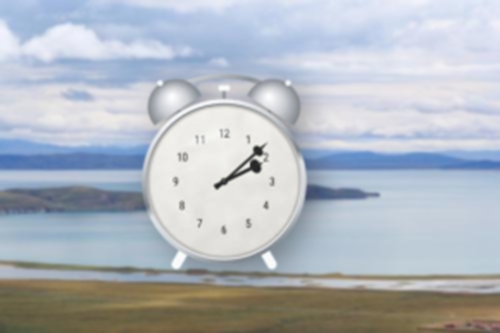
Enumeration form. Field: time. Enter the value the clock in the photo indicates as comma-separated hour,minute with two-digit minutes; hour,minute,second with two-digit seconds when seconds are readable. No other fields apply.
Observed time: 2,08
